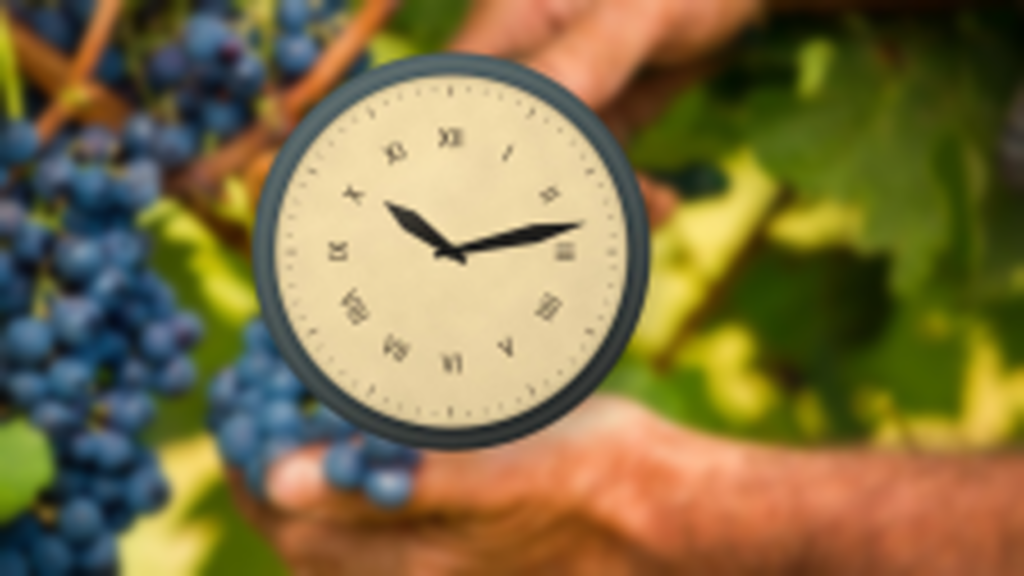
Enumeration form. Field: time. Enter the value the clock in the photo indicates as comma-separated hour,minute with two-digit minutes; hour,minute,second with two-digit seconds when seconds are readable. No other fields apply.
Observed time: 10,13
